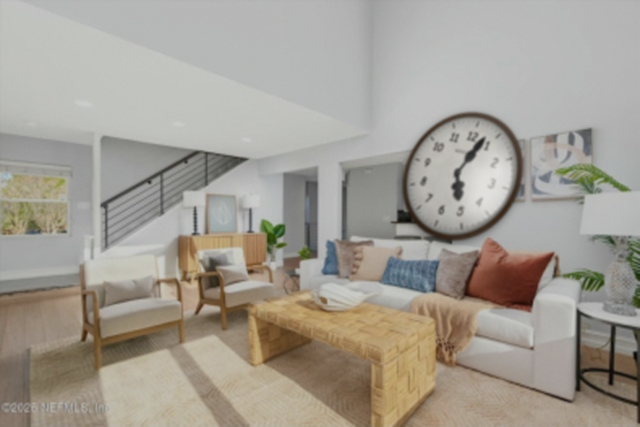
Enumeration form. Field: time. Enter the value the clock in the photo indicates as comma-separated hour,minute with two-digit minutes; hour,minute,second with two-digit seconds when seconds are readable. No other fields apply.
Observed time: 5,03
